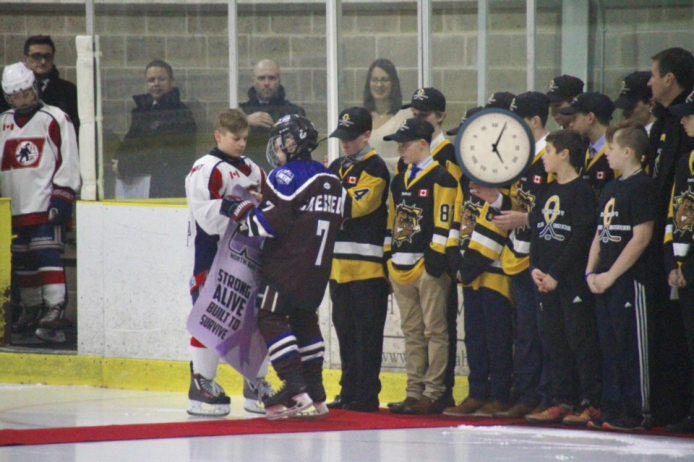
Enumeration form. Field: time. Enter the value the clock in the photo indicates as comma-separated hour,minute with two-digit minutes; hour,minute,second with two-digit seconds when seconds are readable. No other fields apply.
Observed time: 5,04
